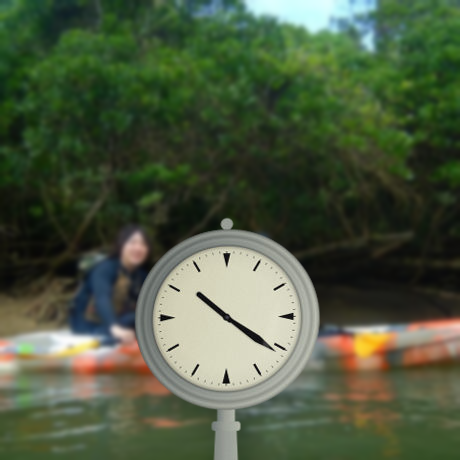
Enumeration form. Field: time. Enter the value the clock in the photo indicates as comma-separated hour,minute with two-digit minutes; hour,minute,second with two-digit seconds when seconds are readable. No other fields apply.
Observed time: 10,21
